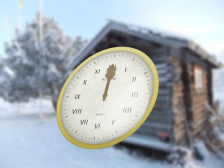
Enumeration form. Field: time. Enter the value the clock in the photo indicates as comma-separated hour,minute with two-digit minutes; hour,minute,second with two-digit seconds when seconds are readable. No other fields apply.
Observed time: 12,00
